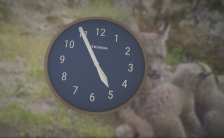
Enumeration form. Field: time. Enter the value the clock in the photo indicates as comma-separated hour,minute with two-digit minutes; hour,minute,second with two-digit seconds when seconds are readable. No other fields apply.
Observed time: 4,55
